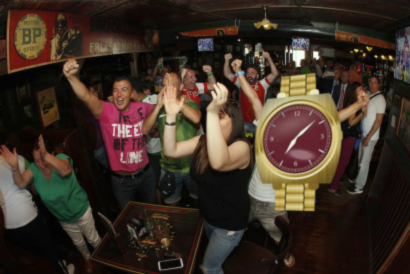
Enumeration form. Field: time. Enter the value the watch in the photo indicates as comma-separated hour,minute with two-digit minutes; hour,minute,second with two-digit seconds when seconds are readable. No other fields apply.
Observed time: 7,08
